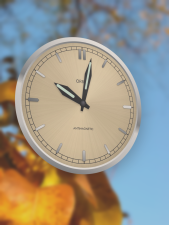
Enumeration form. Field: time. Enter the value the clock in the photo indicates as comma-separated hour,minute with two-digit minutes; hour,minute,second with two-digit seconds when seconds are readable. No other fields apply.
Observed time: 10,02
